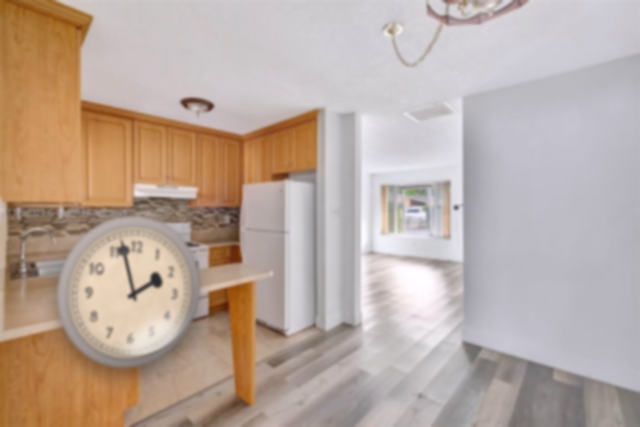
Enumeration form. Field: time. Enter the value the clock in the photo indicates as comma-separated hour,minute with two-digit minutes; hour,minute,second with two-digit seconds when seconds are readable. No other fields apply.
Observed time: 1,57
